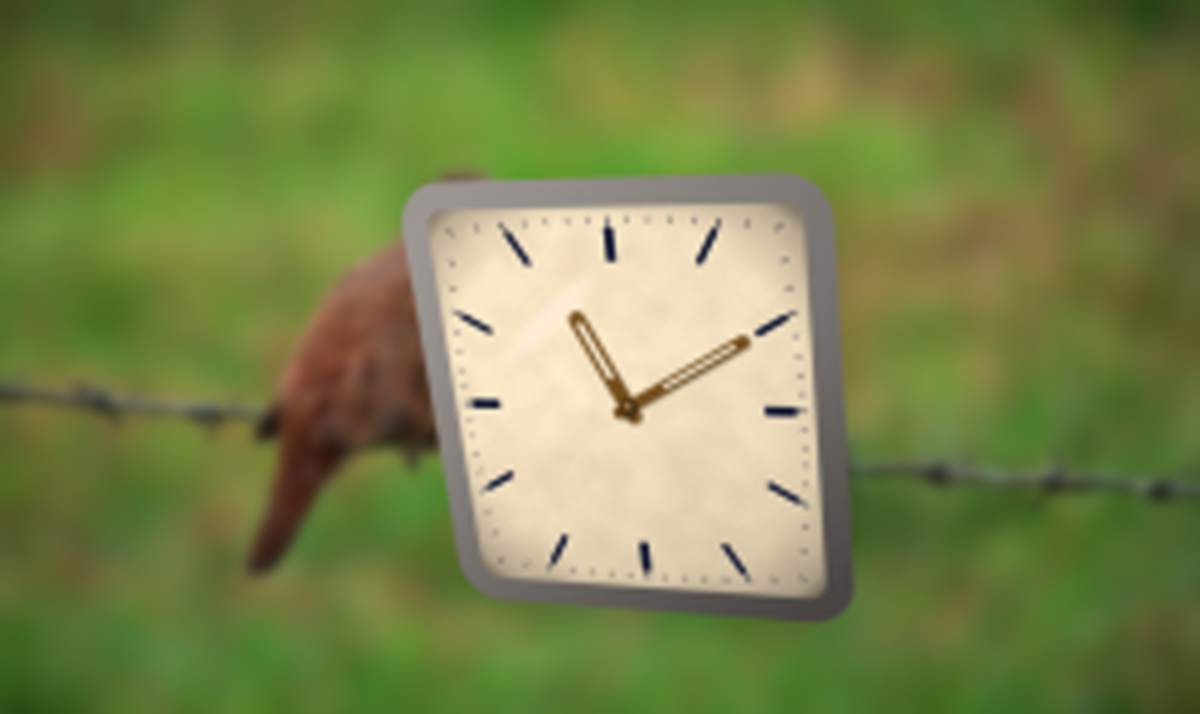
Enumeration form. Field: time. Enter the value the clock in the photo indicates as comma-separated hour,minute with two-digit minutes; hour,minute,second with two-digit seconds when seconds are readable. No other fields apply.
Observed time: 11,10
